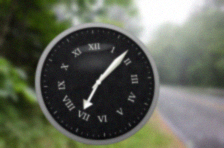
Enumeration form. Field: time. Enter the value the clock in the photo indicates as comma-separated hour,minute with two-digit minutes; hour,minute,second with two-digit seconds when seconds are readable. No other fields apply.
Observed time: 7,08
